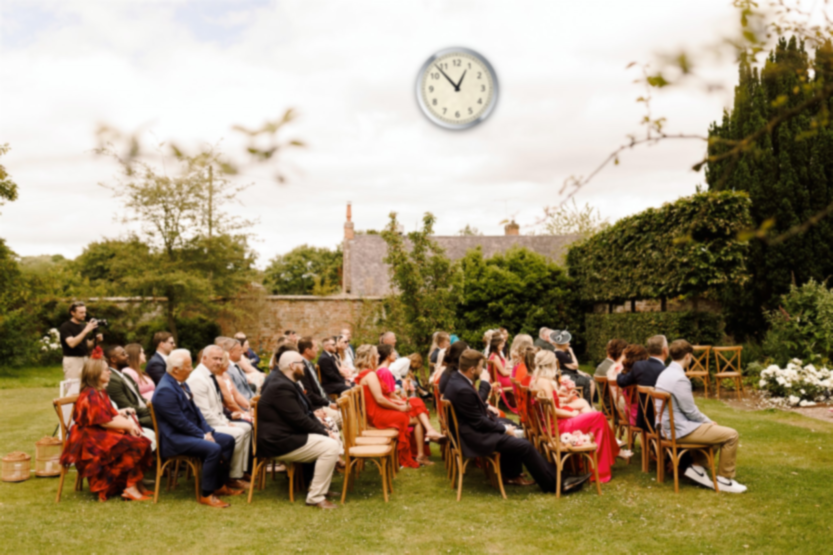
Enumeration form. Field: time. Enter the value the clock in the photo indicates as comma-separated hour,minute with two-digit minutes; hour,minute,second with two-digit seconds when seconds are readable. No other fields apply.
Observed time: 12,53
